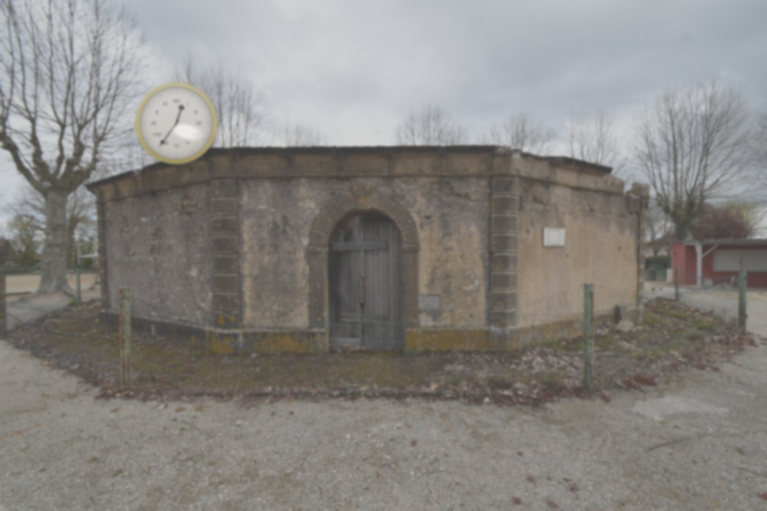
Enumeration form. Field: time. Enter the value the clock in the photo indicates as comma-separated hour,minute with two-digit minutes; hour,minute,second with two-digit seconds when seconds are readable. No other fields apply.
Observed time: 12,36
